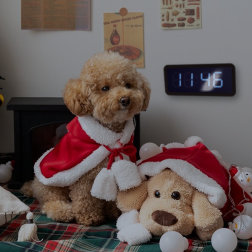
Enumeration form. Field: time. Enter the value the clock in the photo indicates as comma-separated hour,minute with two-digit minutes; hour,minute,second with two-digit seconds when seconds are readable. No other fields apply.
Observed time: 11,46
